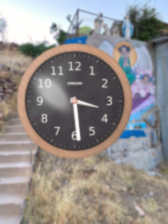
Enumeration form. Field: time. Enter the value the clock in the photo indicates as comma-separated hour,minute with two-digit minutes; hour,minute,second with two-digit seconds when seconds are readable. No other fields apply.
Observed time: 3,29
